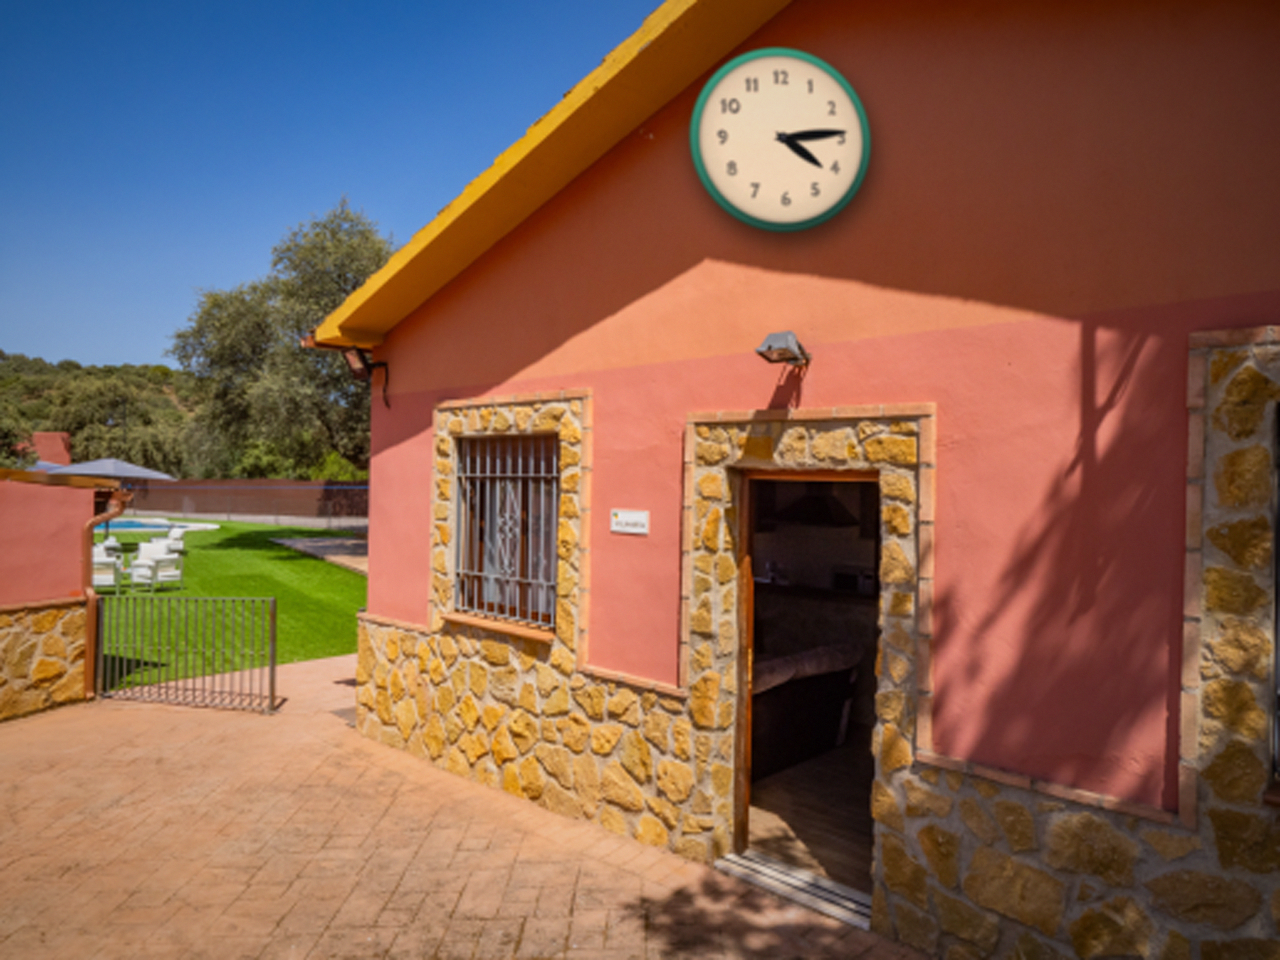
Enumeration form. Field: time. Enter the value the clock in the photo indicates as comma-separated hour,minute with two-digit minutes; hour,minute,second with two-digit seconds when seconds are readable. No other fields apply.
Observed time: 4,14
